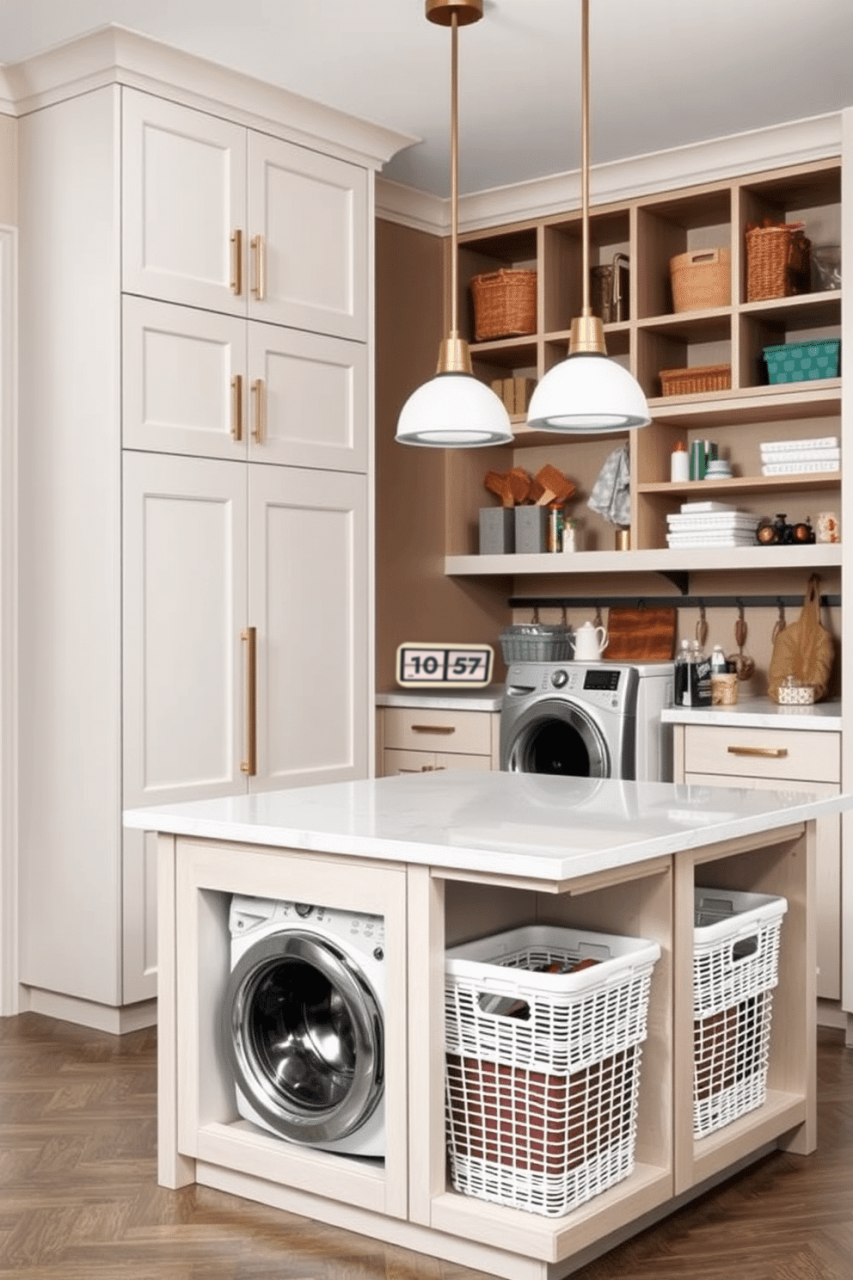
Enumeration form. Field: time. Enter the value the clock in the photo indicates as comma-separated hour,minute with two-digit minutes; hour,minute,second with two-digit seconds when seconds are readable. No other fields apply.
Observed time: 10,57
